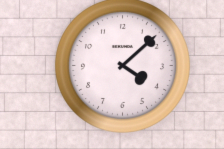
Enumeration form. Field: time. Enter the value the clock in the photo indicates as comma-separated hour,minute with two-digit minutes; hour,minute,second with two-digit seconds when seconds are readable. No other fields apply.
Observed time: 4,08
